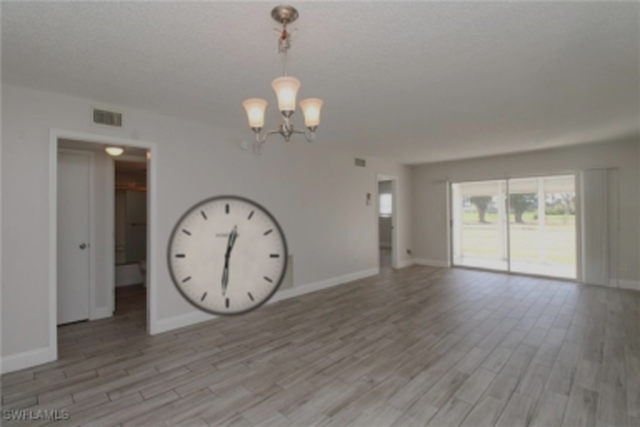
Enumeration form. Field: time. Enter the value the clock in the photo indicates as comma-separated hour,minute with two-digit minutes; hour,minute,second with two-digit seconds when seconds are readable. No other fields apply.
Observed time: 12,31
